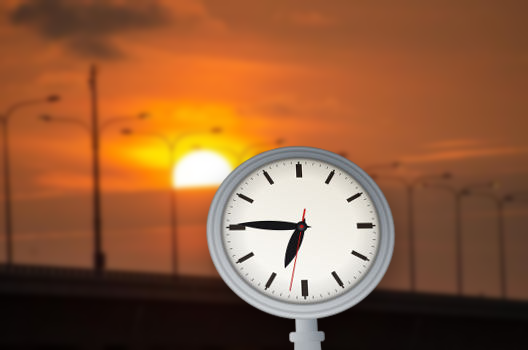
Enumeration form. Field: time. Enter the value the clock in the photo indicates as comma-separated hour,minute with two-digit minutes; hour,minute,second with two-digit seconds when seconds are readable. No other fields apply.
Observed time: 6,45,32
